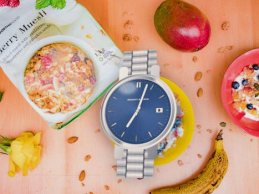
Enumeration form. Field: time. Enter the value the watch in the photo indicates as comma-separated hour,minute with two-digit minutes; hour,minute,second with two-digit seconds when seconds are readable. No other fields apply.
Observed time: 7,03
